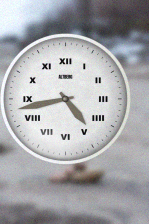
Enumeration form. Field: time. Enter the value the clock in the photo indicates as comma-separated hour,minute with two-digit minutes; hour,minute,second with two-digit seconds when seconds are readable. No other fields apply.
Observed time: 4,43
